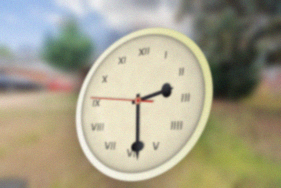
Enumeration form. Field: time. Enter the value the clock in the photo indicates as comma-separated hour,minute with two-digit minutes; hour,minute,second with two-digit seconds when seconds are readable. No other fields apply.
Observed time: 2,28,46
